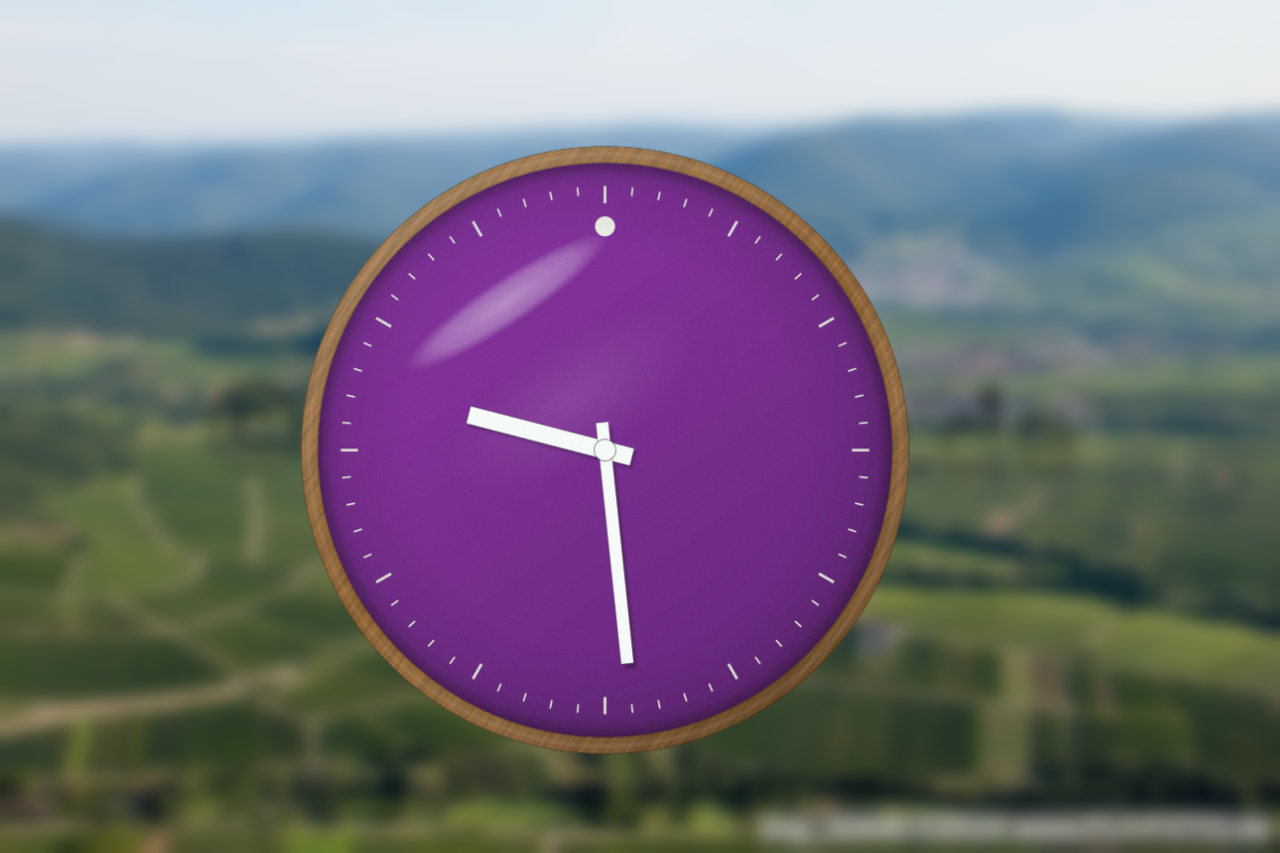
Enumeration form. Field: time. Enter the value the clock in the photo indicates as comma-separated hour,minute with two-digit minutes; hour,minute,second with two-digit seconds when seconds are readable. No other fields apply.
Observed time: 9,29
